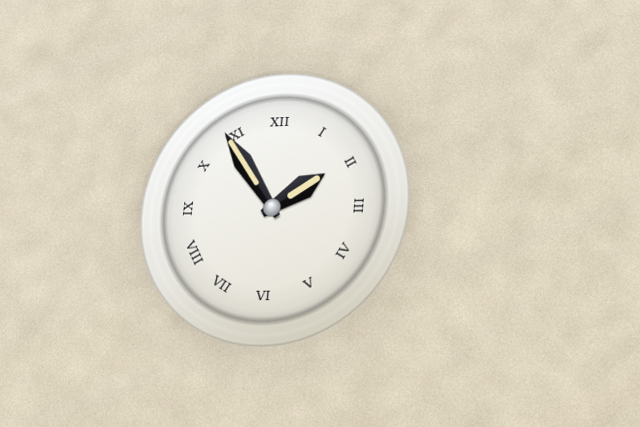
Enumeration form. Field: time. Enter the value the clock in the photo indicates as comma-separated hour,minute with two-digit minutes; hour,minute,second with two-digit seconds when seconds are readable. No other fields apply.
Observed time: 1,54
